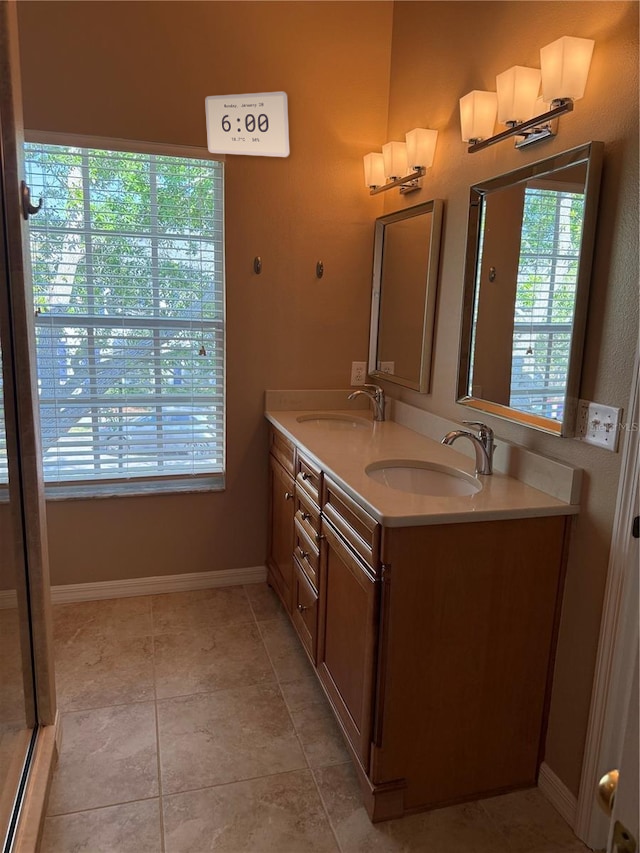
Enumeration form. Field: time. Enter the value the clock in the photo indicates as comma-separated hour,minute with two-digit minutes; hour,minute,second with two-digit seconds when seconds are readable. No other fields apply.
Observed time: 6,00
